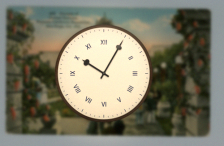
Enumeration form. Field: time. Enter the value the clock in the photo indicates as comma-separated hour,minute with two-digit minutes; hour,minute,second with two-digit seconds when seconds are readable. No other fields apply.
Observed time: 10,05
